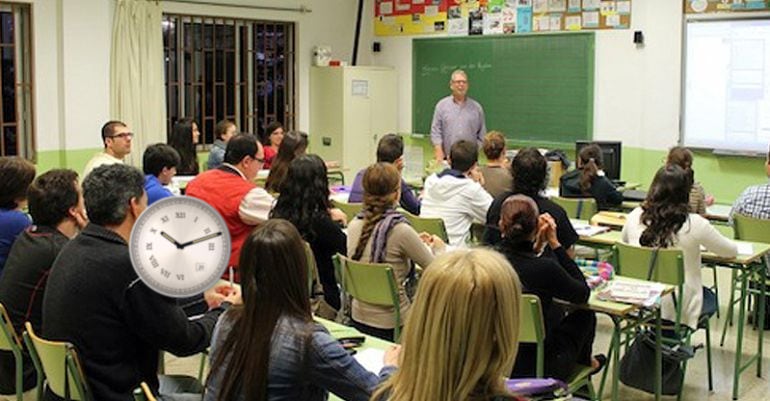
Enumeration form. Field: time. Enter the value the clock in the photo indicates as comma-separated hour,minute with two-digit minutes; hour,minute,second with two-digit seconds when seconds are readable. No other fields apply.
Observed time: 10,12
